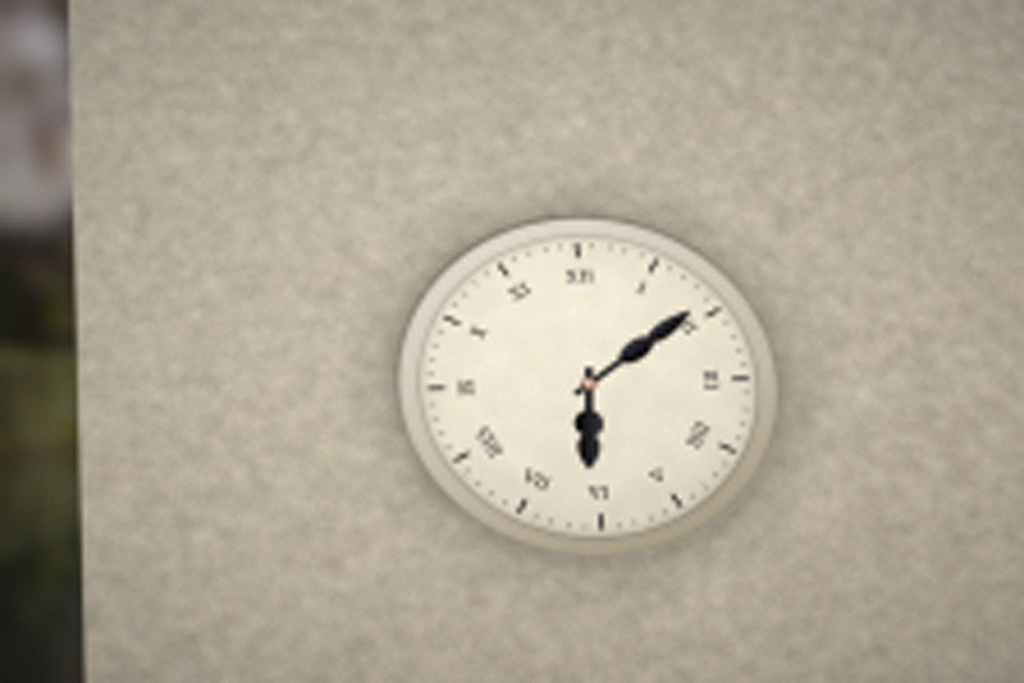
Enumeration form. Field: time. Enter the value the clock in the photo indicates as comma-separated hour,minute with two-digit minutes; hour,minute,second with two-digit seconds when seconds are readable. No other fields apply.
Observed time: 6,09
